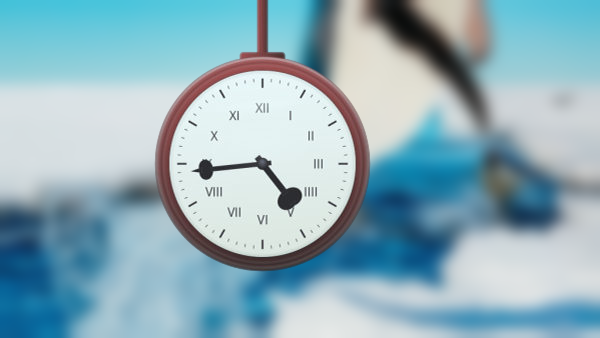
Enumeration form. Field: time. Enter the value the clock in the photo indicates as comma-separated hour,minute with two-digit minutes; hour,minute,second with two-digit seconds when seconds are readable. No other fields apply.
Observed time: 4,44
